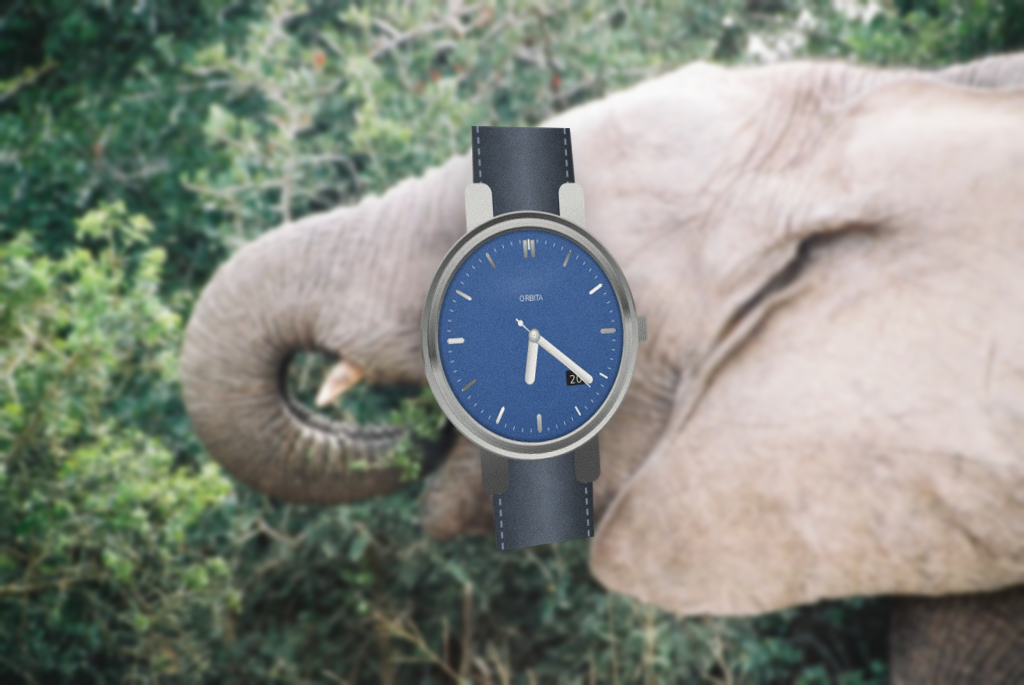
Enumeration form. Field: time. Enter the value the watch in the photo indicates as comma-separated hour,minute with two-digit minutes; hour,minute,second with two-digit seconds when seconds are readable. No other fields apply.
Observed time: 6,21,22
